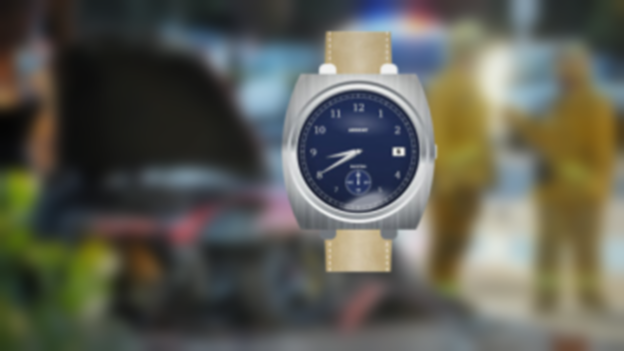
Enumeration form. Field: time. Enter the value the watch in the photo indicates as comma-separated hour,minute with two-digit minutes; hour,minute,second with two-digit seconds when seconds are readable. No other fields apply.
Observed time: 8,40
